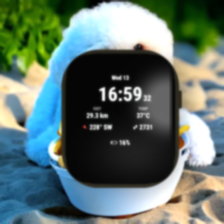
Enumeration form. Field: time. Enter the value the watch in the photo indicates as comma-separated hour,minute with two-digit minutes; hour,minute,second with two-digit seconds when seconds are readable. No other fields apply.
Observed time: 16,59
